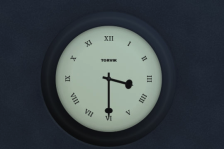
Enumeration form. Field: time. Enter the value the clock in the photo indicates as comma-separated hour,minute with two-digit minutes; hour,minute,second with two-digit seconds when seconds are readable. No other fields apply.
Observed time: 3,30
